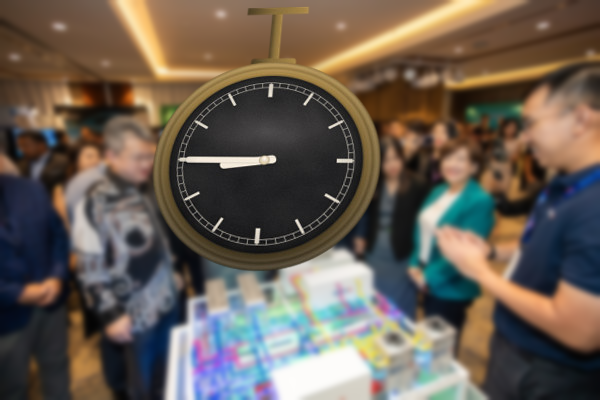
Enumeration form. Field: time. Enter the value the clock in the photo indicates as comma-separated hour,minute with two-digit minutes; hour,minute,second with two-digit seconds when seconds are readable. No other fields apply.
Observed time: 8,45
